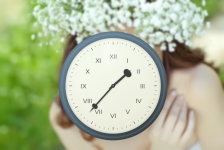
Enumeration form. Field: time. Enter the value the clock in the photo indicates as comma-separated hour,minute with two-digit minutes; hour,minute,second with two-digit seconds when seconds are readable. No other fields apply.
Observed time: 1,37
